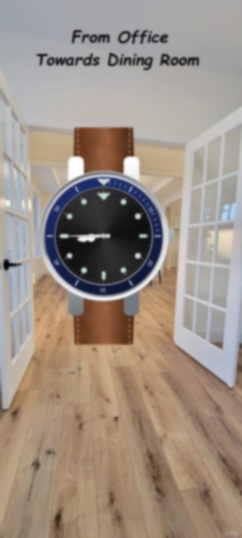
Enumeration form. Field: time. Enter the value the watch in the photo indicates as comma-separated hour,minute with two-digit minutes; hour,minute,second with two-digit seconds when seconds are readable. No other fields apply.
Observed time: 8,45
